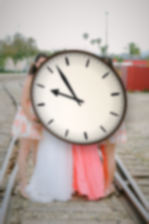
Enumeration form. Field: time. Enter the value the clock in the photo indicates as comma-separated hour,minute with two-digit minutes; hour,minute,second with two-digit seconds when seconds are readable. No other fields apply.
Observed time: 9,57
